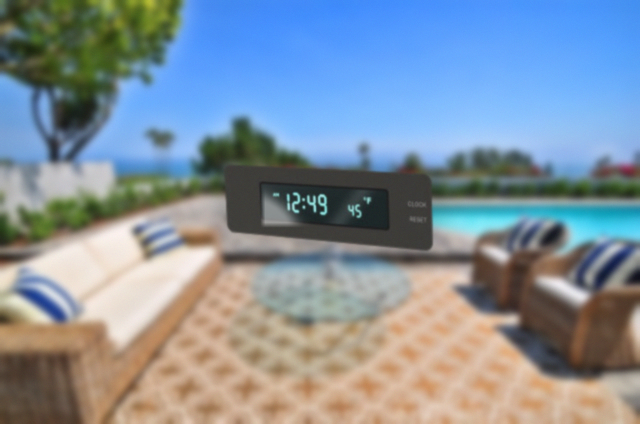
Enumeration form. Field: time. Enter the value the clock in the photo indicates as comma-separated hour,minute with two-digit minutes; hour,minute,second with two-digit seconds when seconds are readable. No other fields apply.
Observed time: 12,49
